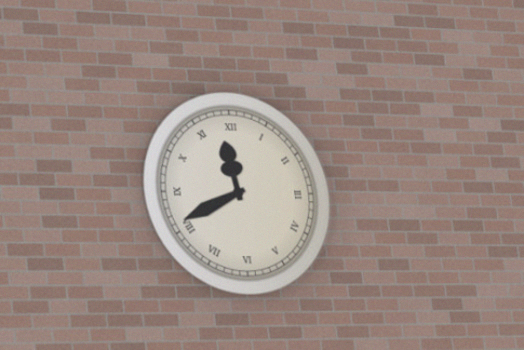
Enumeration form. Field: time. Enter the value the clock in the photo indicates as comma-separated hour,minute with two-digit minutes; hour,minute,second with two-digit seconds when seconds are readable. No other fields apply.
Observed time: 11,41
